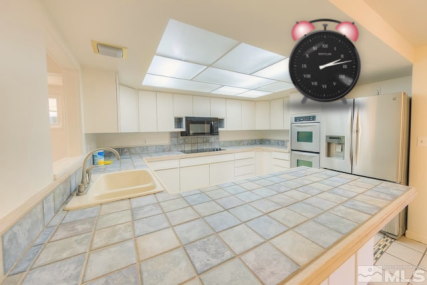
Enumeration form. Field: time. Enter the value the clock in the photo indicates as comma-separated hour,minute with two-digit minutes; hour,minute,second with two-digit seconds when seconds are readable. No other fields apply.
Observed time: 2,13
